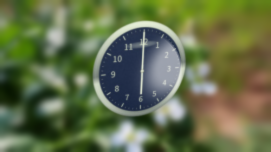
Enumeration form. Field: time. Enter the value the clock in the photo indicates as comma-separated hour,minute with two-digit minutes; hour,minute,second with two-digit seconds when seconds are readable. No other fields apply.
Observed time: 6,00
